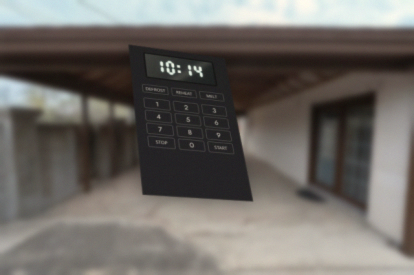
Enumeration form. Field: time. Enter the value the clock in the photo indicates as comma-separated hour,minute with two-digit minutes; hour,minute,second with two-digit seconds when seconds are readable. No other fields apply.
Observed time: 10,14
